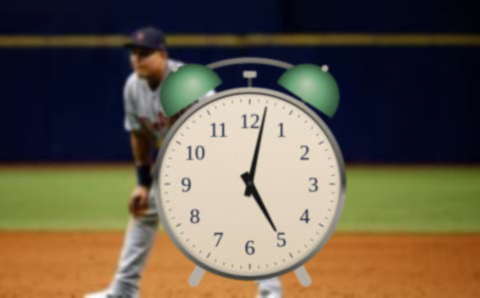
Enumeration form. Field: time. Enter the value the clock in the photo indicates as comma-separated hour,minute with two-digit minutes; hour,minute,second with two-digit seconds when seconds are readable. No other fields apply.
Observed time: 5,02
